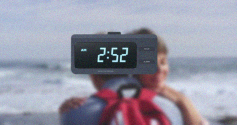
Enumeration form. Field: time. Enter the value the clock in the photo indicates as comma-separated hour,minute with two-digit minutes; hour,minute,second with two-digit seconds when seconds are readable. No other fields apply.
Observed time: 2,52
